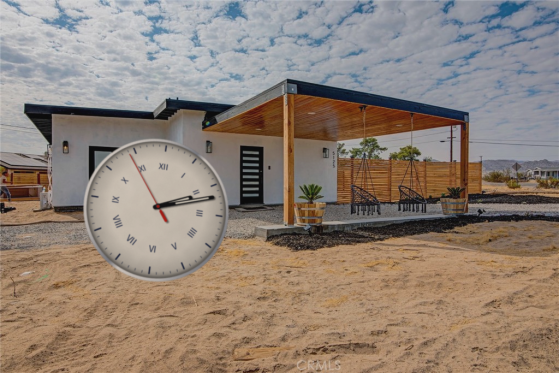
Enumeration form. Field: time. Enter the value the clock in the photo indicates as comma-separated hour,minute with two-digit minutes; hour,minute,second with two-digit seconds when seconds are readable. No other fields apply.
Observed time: 2,11,54
